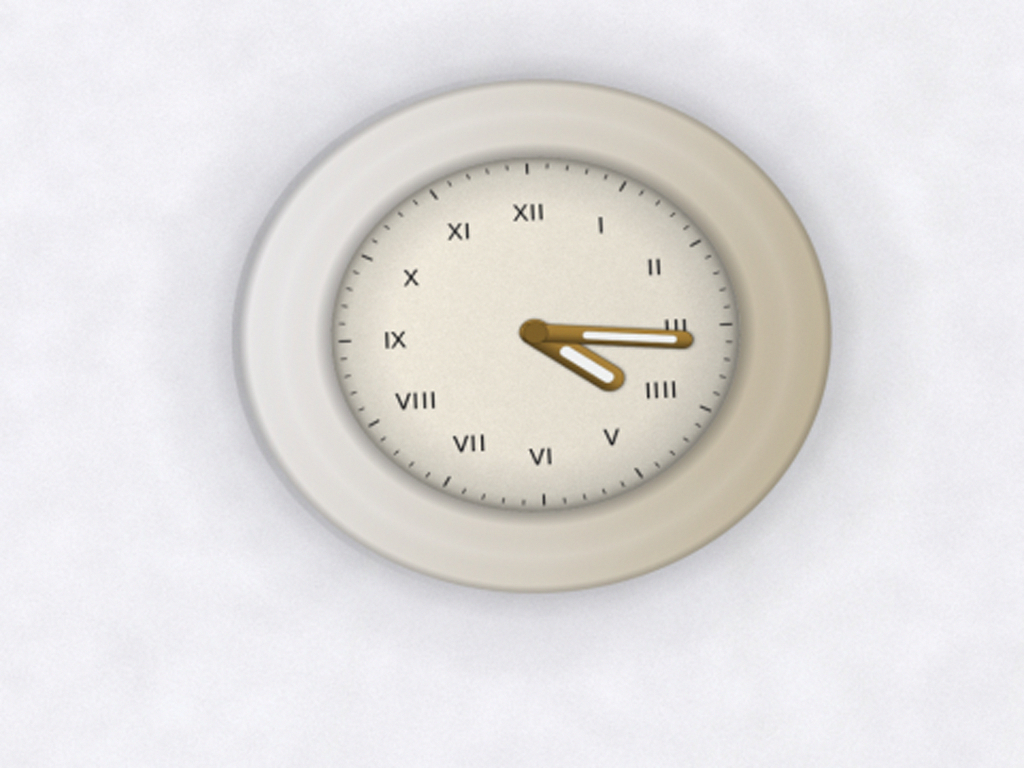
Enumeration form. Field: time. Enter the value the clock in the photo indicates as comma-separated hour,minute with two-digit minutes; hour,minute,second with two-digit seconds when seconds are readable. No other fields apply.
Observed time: 4,16
